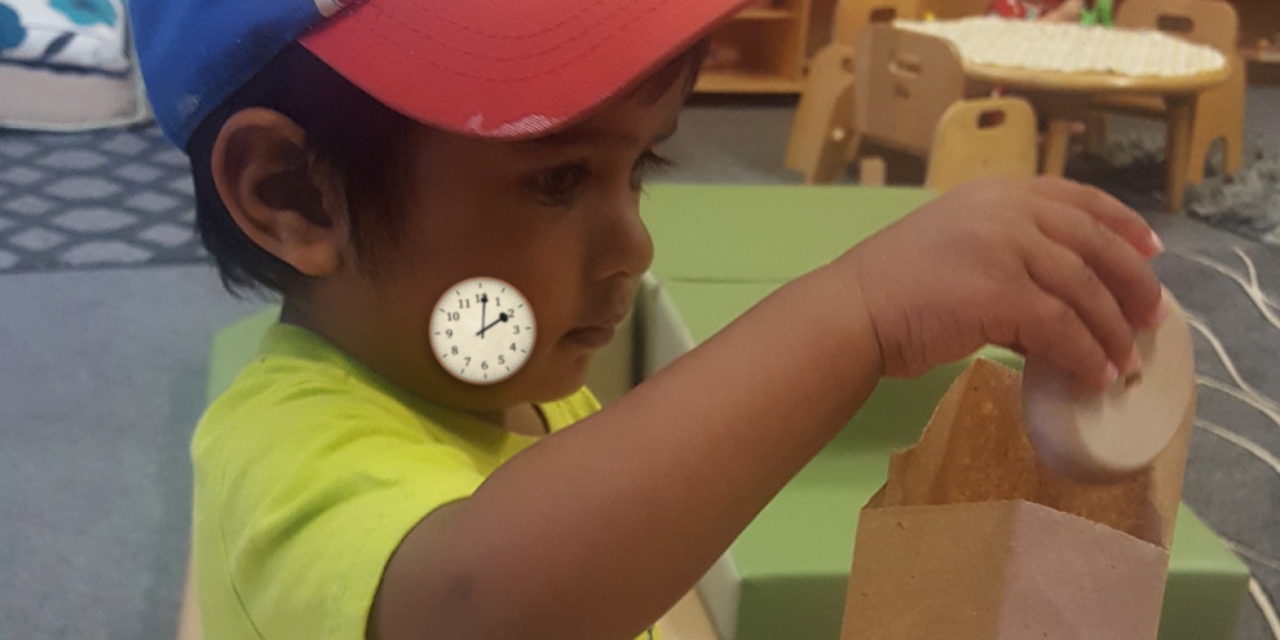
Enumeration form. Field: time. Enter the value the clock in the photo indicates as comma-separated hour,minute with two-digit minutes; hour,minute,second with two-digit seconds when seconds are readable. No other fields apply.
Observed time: 2,01
